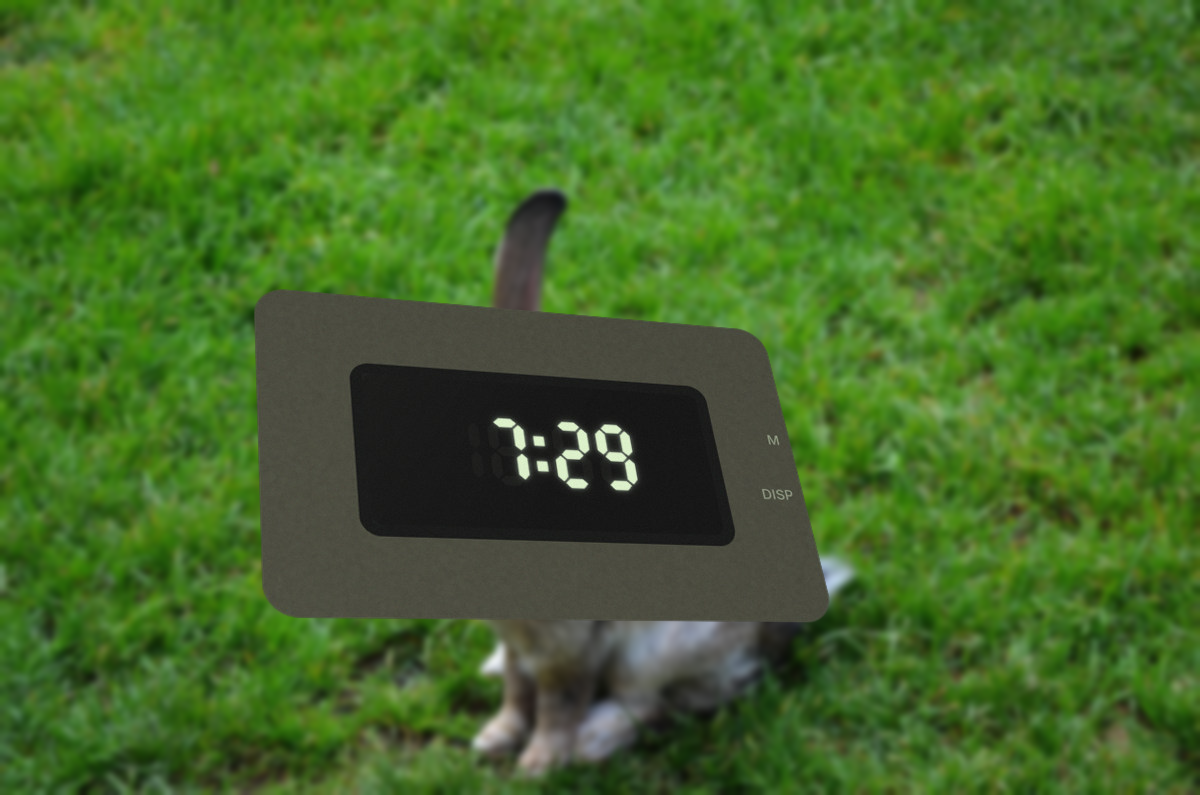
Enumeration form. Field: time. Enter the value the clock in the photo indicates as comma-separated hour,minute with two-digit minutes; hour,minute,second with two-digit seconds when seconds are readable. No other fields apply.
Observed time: 7,29
